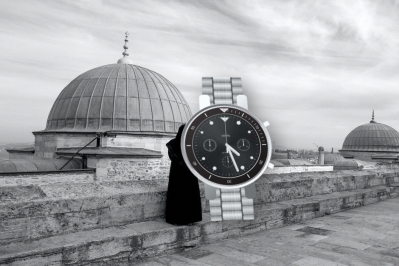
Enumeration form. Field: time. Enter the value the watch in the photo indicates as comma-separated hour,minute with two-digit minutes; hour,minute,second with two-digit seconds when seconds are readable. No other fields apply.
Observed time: 4,27
